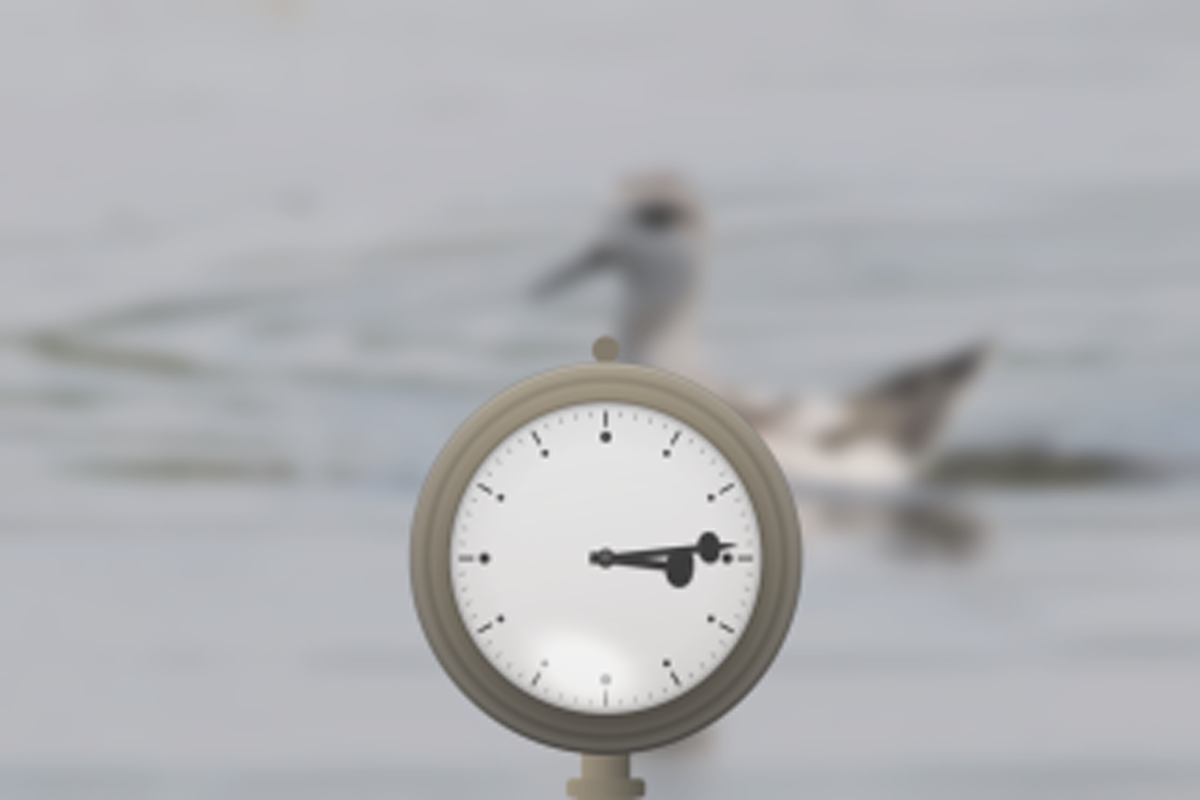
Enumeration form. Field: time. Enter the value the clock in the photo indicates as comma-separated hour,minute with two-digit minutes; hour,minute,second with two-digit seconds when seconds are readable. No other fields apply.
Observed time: 3,14
